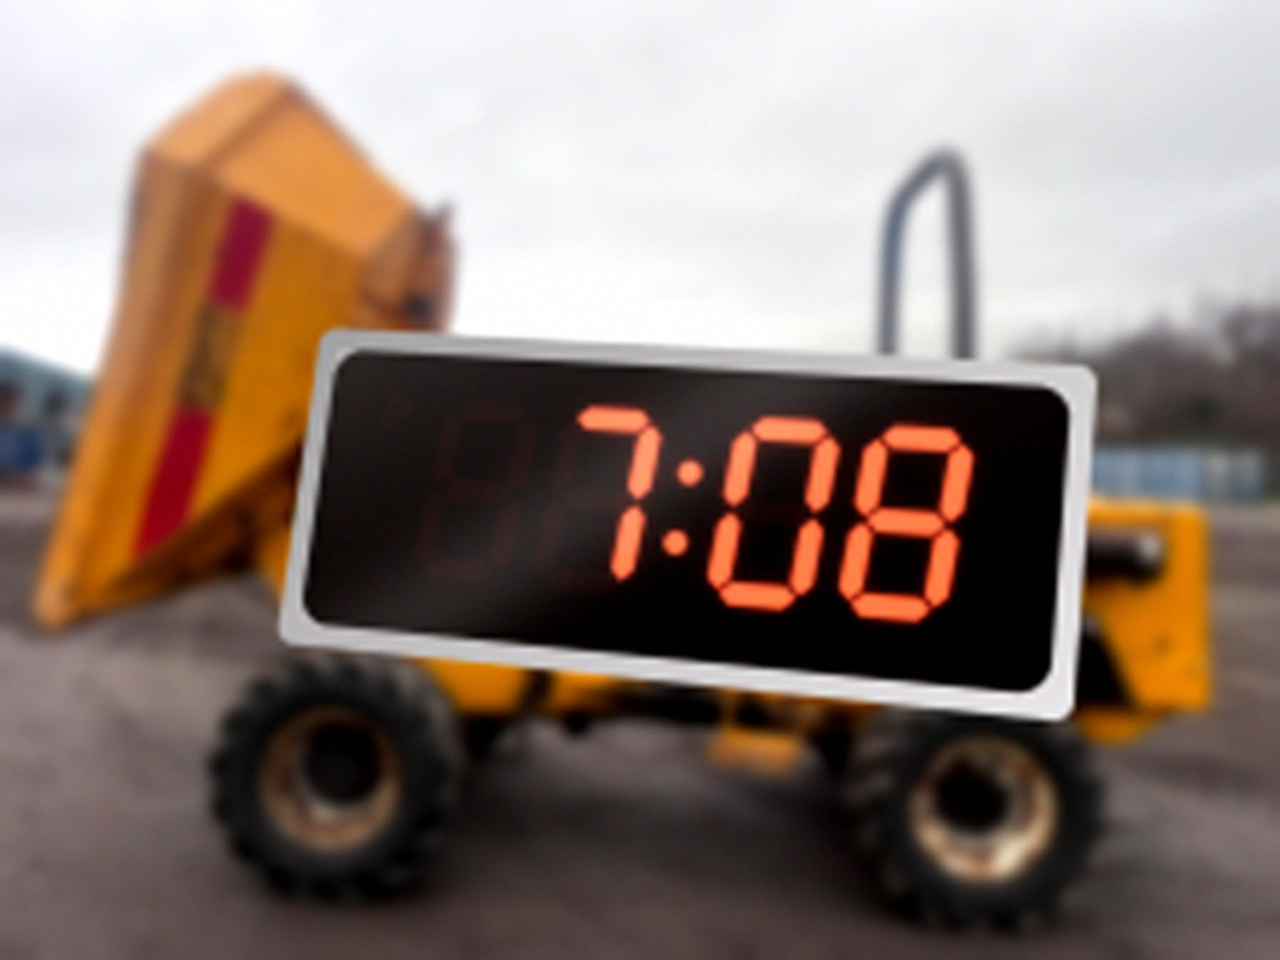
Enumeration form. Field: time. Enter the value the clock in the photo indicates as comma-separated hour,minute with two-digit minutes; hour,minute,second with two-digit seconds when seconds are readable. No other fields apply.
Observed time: 7,08
